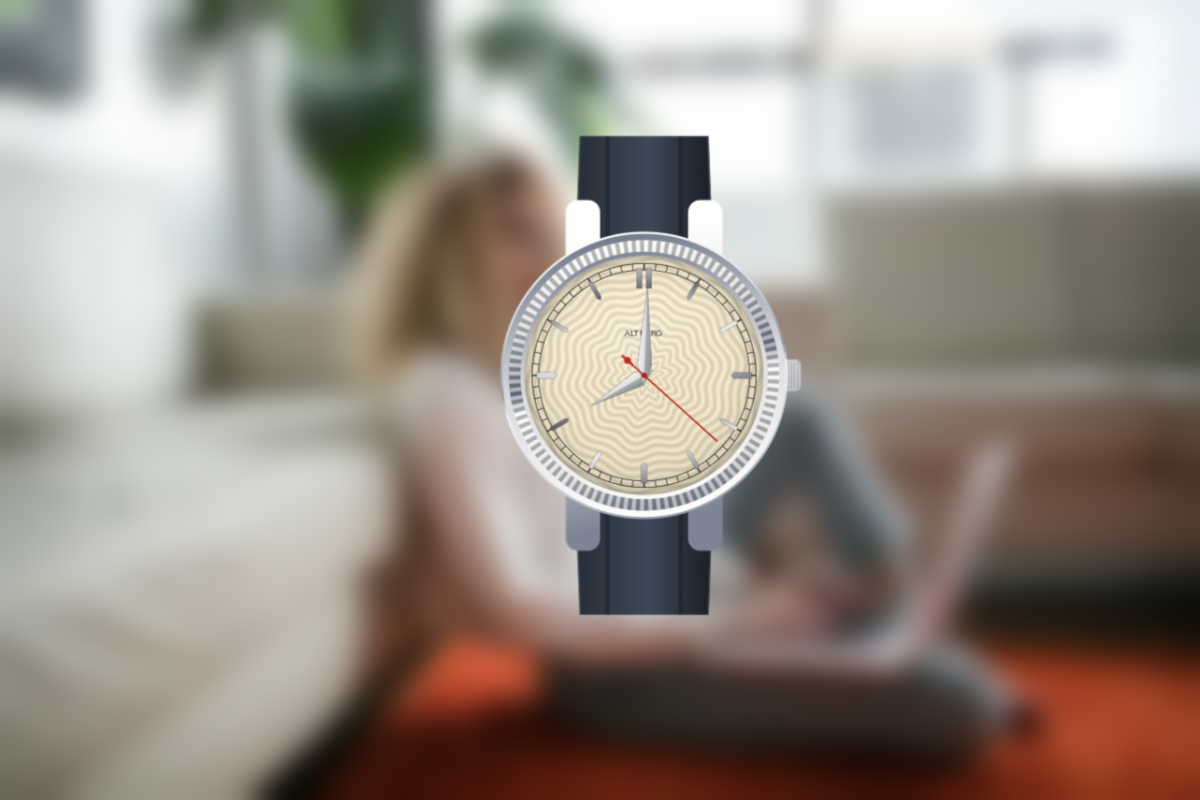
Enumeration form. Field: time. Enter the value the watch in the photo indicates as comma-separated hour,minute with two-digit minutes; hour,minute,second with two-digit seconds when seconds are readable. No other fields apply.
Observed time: 8,00,22
